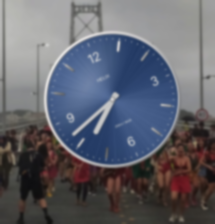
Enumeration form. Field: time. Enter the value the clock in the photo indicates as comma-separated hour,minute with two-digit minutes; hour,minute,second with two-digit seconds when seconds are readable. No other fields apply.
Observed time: 7,42
